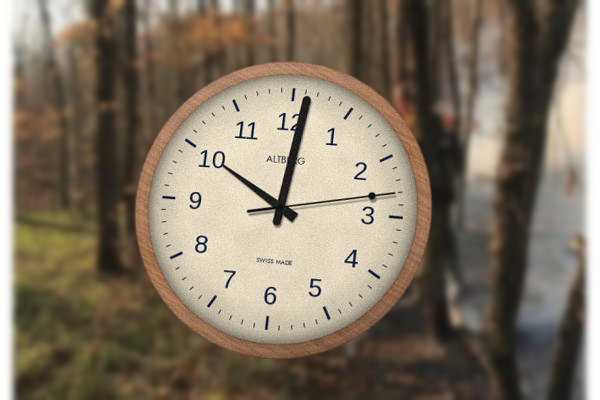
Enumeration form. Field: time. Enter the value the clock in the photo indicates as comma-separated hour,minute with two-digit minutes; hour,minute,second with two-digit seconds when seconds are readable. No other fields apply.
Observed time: 10,01,13
